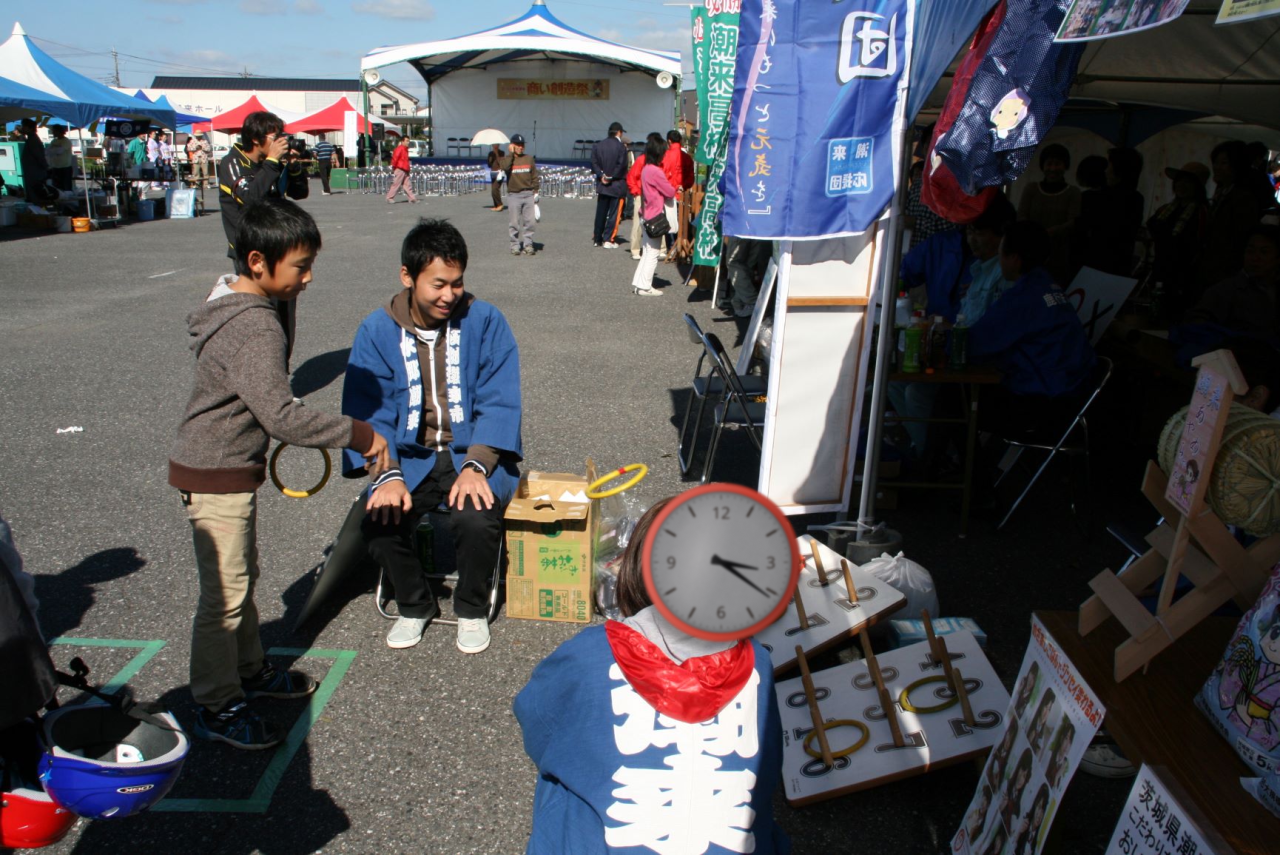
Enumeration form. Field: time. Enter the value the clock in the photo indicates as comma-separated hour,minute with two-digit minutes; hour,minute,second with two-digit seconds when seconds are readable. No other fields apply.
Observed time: 3,21
